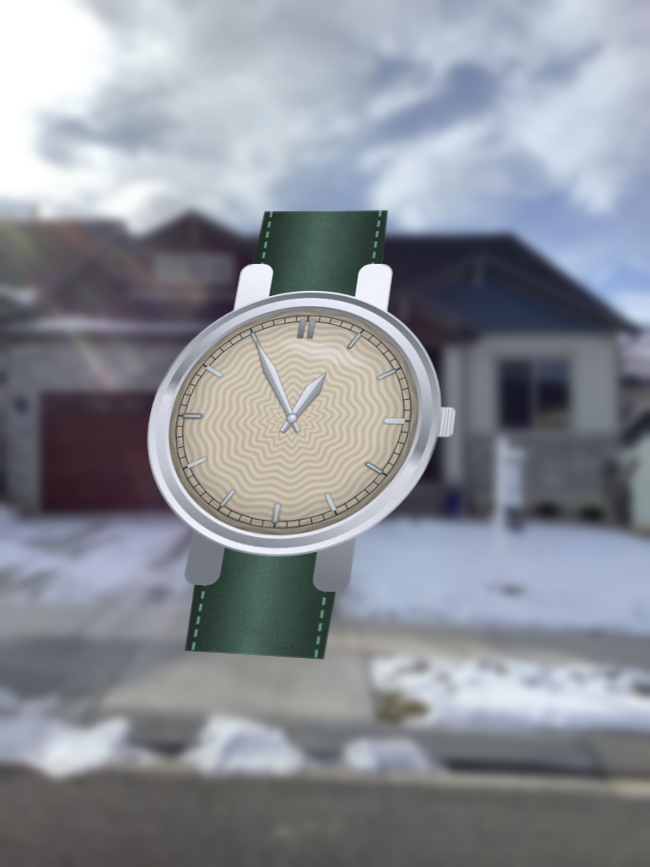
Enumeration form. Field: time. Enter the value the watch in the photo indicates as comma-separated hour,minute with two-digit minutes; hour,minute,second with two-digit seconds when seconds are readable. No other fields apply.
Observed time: 12,55
